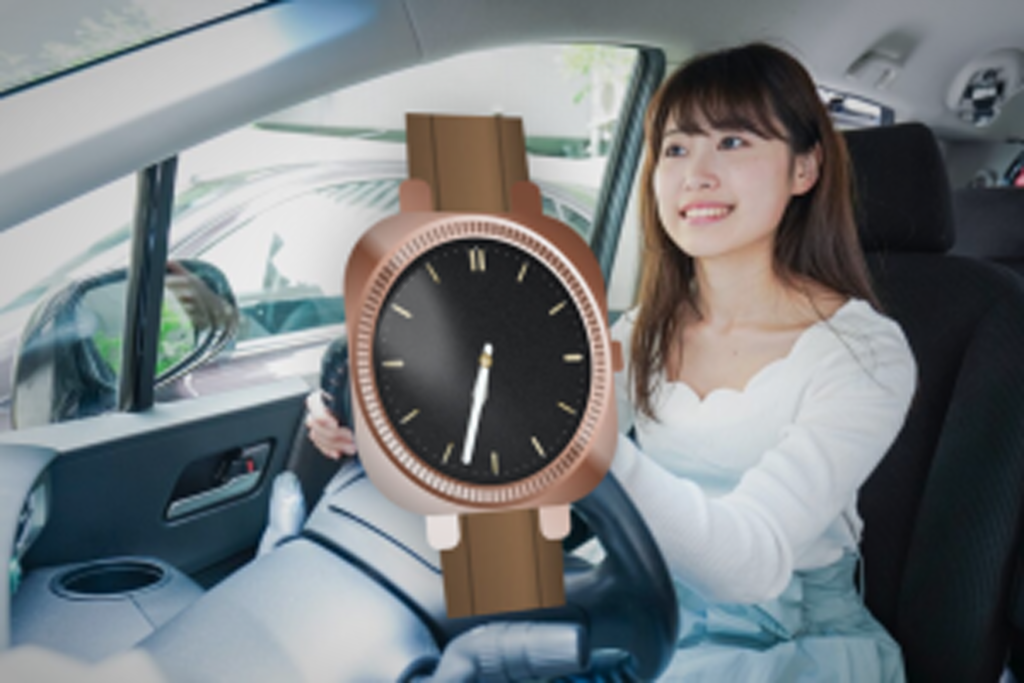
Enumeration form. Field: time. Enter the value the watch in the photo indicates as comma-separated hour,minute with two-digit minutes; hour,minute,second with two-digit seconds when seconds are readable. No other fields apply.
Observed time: 6,33
